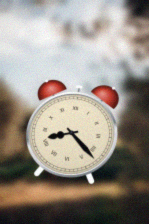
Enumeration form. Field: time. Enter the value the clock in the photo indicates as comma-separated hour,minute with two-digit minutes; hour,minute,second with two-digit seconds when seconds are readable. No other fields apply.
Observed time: 8,22
